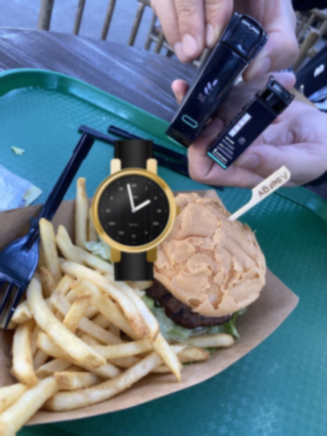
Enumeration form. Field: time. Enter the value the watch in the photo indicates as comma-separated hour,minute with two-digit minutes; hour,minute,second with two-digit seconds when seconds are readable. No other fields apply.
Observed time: 1,58
